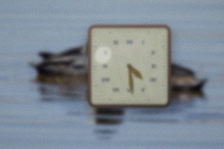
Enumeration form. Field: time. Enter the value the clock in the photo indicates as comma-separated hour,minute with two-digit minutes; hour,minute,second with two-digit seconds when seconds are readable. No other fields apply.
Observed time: 4,29
